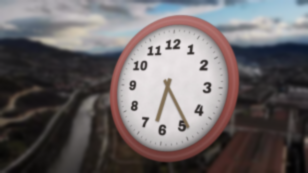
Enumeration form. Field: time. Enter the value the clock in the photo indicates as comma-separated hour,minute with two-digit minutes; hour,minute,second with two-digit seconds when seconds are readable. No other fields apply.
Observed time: 6,24
